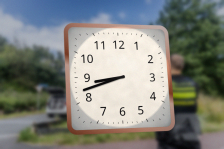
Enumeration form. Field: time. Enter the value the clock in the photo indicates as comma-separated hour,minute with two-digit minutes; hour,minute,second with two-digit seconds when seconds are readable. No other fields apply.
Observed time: 8,42
